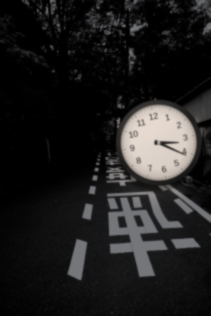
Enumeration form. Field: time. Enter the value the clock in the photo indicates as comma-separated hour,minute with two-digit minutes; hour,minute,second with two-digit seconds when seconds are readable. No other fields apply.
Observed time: 3,21
